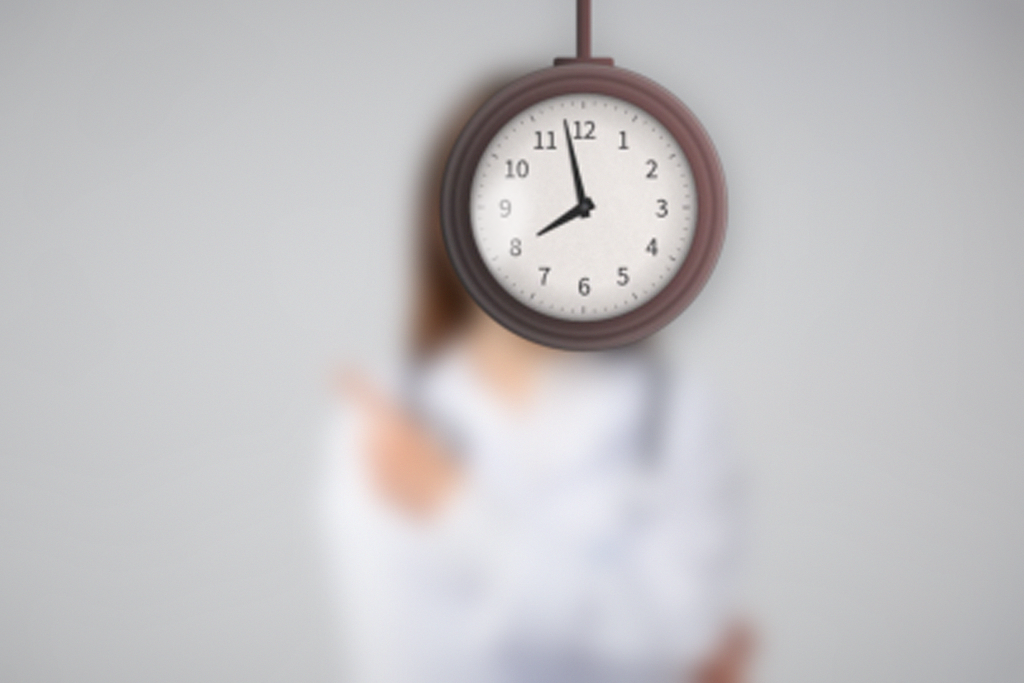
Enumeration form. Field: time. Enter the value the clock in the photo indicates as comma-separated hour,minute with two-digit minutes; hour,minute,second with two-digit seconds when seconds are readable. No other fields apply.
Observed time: 7,58
